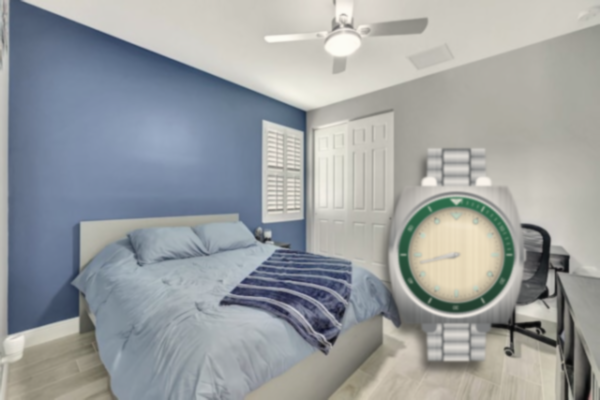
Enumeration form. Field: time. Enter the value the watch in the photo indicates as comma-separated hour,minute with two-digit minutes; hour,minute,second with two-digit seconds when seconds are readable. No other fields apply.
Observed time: 8,43
